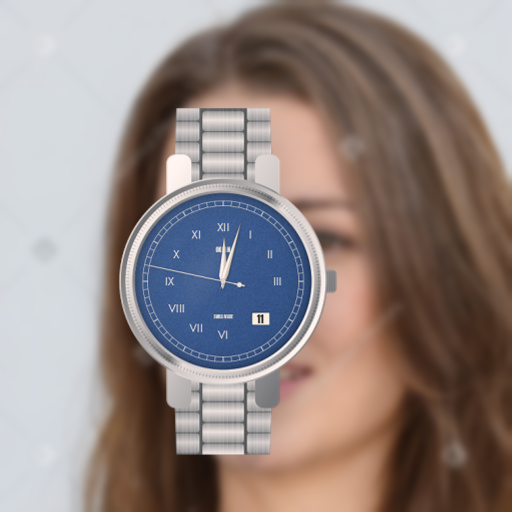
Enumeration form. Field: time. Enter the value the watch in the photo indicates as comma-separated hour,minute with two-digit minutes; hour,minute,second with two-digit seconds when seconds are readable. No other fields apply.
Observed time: 12,02,47
